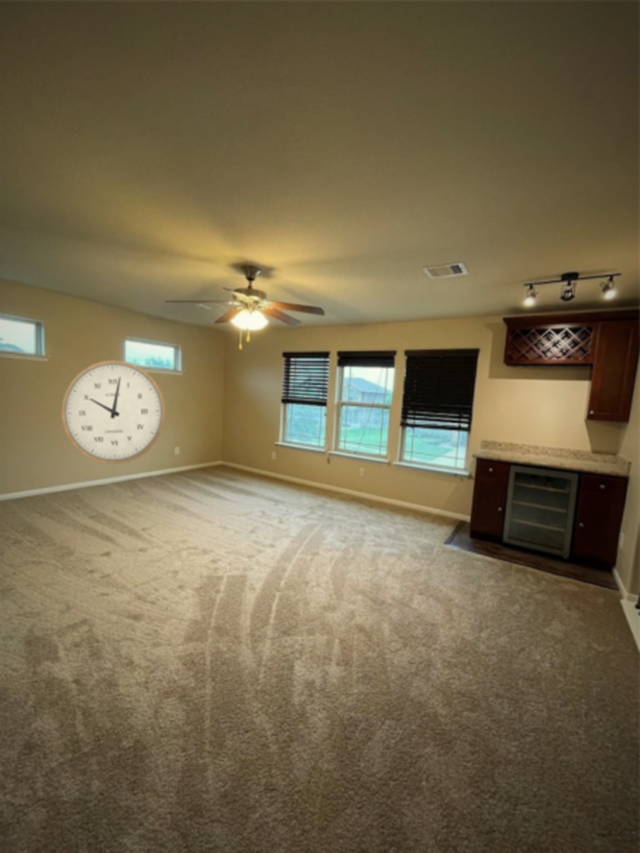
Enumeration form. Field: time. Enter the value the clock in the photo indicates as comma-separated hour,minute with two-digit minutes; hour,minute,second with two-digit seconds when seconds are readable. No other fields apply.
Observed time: 10,02
